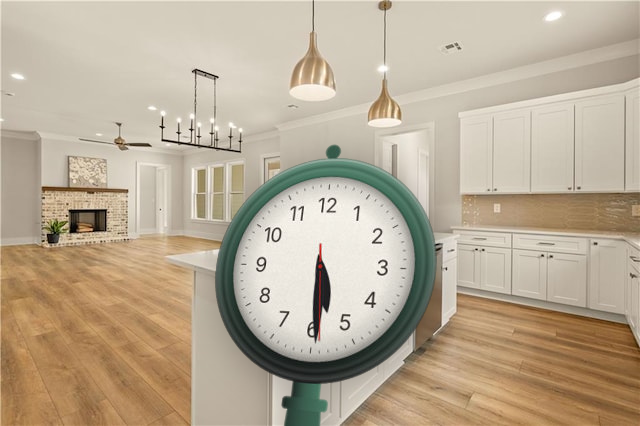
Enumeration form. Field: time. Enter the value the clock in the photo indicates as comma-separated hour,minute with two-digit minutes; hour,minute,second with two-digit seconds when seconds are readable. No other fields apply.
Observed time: 5,29,29
